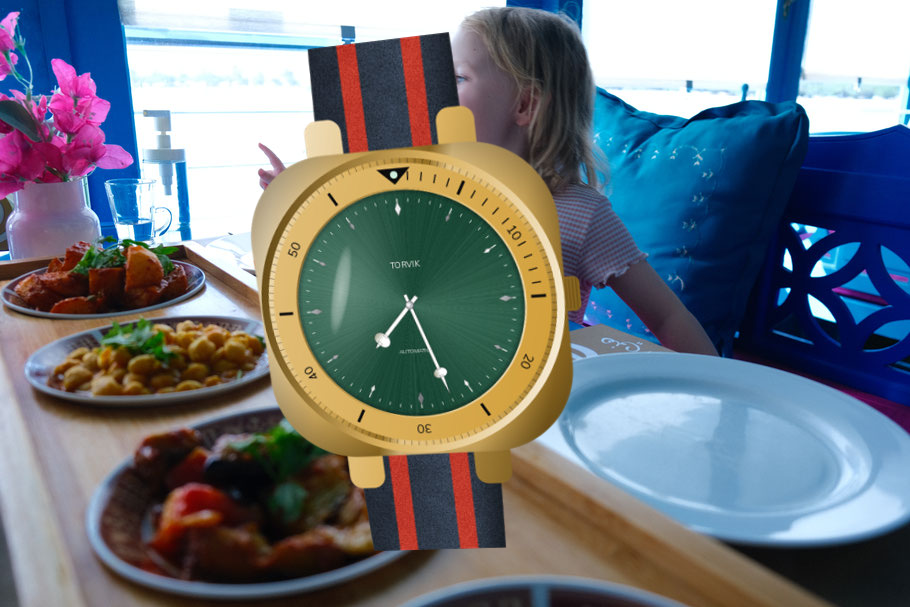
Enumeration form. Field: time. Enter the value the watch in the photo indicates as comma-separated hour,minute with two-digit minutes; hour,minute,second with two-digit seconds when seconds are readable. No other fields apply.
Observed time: 7,27
